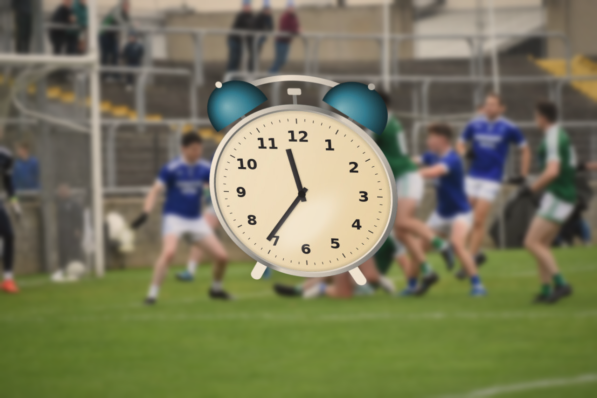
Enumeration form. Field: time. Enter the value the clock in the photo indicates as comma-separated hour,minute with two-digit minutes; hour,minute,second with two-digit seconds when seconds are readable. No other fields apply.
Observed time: 11,36
